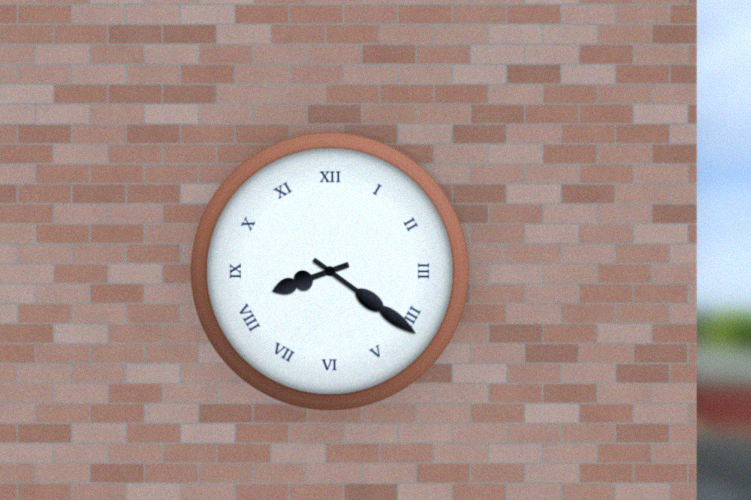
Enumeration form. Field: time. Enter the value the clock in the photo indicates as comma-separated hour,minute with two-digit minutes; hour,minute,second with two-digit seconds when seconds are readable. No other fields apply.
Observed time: 8,21
